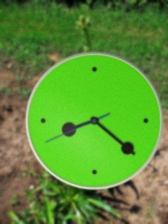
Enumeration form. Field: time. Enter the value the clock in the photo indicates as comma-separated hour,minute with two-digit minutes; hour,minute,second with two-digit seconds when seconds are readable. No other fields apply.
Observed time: 8,21,41
